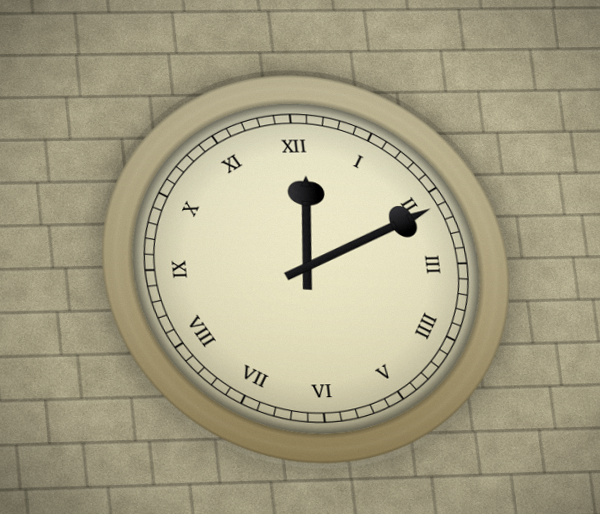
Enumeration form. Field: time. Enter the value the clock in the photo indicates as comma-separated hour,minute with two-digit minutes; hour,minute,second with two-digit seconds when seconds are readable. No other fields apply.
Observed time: 12,11
